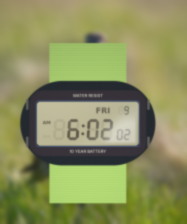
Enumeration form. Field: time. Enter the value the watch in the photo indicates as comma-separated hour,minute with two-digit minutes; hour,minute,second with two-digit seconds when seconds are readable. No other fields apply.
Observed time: 6,02,02
